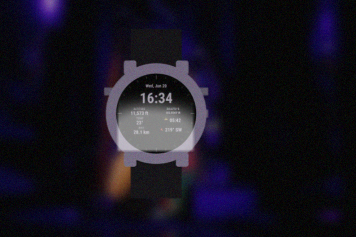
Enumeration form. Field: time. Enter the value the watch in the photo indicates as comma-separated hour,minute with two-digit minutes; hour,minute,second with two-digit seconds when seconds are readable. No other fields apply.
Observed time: 16,34
